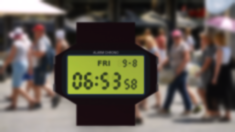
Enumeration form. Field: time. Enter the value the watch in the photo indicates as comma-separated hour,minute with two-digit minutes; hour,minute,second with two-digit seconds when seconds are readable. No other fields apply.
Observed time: 6,53,58
